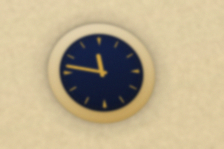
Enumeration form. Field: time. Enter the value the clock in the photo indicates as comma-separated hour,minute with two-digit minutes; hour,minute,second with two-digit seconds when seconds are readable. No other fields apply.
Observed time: 11,47
